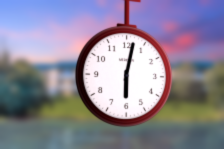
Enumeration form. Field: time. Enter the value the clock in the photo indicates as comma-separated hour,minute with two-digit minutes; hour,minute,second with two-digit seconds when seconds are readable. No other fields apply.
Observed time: 6,02
